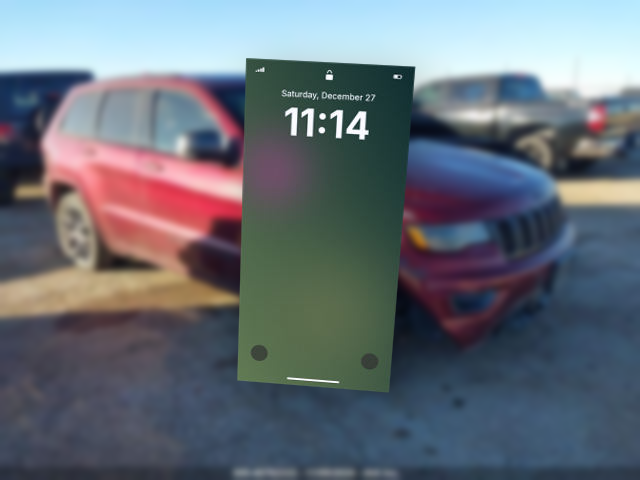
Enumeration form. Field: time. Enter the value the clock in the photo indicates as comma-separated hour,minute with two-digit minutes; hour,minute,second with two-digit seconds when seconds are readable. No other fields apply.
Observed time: 11,14
